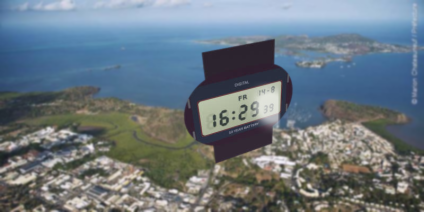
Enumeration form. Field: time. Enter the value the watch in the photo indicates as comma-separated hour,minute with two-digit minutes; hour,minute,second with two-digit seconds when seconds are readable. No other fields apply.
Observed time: 16,29,39
